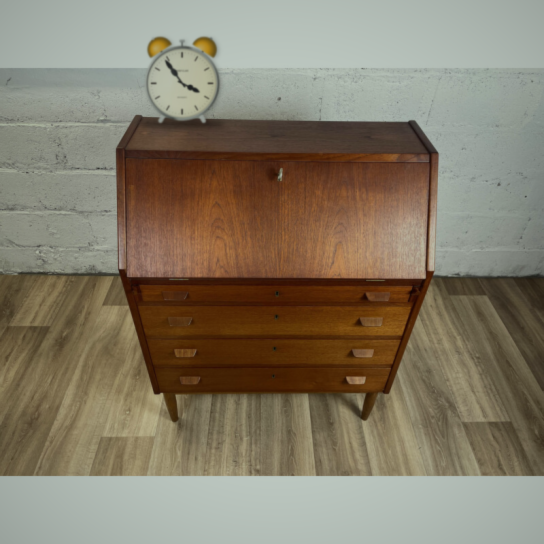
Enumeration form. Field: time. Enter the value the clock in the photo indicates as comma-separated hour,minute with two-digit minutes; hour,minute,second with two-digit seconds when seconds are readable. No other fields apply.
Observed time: 3,54
